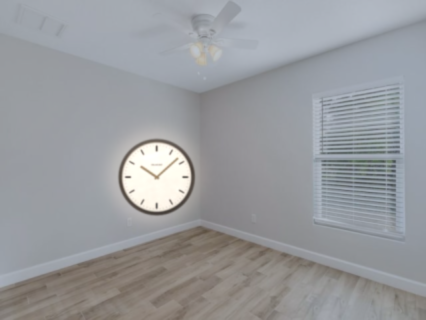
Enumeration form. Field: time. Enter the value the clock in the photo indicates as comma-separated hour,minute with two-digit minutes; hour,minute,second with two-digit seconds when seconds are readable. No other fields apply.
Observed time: 10,08
